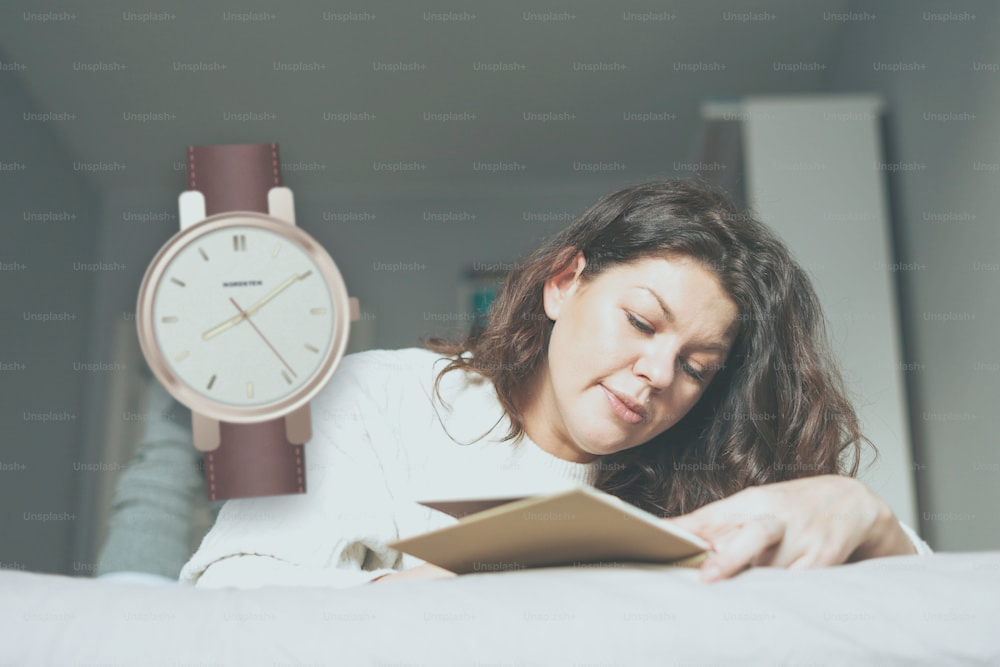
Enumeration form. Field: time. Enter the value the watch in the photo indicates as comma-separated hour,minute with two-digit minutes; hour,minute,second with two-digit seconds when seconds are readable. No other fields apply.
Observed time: 8,09,24
